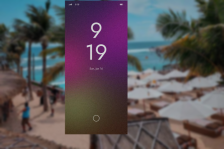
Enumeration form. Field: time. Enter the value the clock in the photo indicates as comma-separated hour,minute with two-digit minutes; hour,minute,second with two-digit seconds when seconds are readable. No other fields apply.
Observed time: 9,19
